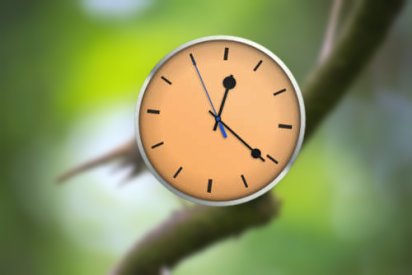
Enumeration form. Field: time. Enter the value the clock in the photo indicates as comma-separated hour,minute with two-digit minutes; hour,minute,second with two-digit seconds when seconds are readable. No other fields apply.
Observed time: 12,20,55
